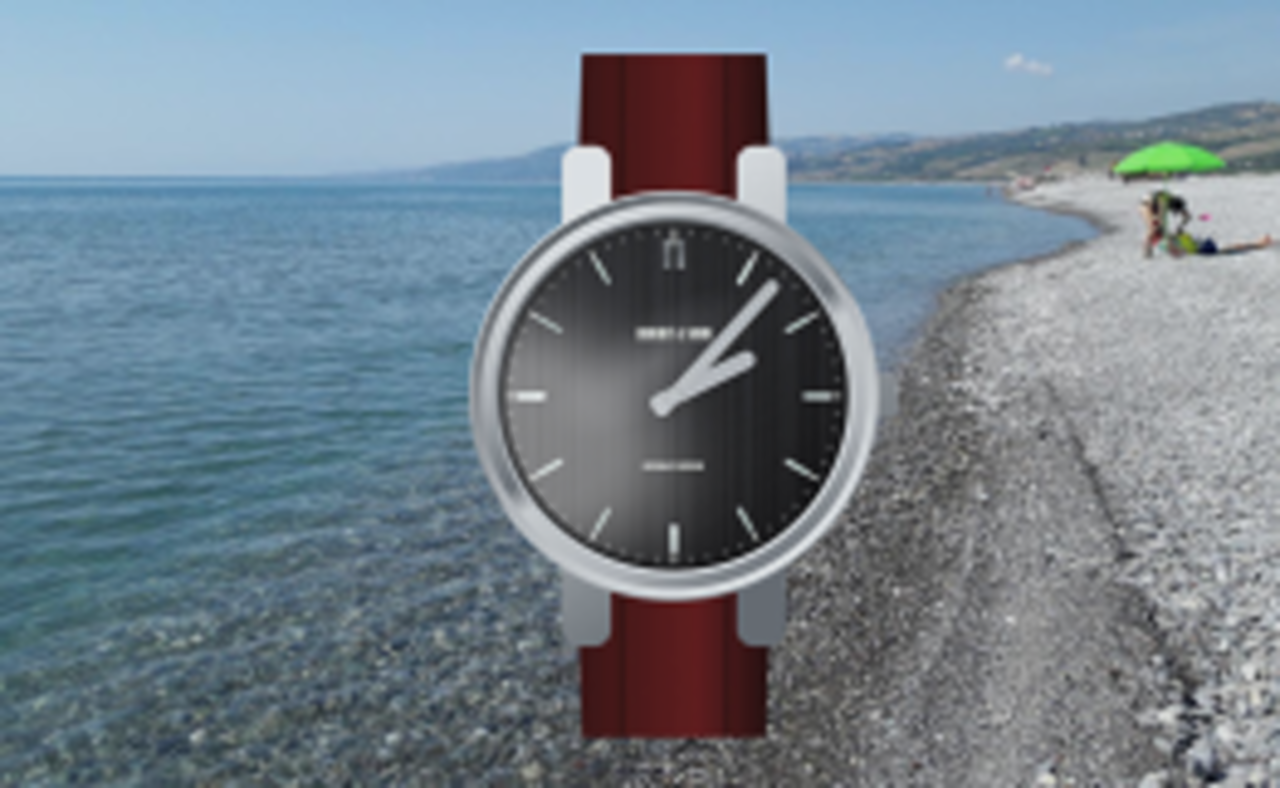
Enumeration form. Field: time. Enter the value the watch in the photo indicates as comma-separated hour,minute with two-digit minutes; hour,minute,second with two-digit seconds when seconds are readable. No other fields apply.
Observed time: 2,07
